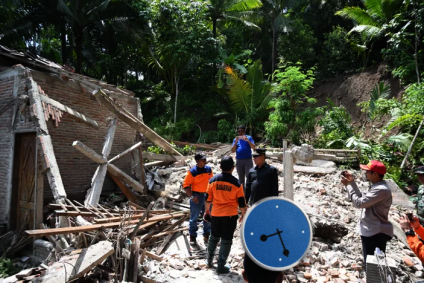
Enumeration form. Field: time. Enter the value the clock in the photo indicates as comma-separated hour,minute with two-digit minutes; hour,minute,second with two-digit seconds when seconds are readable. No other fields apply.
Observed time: 8,27
